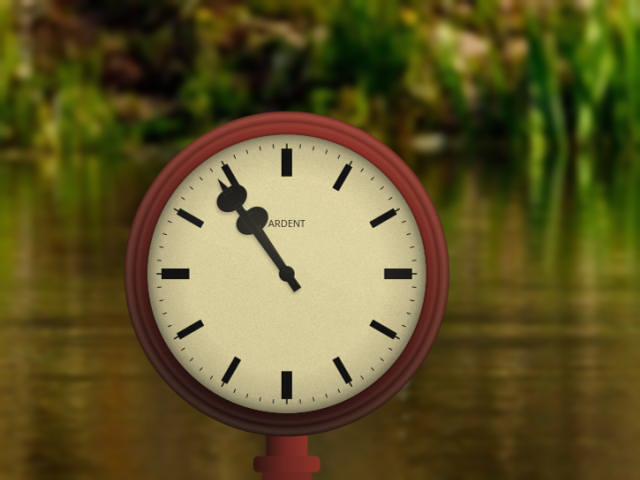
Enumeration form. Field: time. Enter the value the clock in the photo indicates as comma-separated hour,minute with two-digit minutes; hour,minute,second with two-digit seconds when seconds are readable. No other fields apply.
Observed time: 10,54
